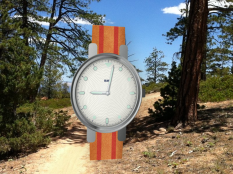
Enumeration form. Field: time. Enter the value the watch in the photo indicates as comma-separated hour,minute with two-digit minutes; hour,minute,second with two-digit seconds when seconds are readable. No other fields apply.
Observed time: 9,02
